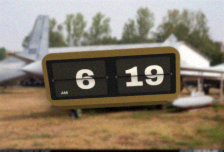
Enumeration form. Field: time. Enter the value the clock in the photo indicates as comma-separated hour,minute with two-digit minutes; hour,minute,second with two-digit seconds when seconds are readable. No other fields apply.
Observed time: 6,19
